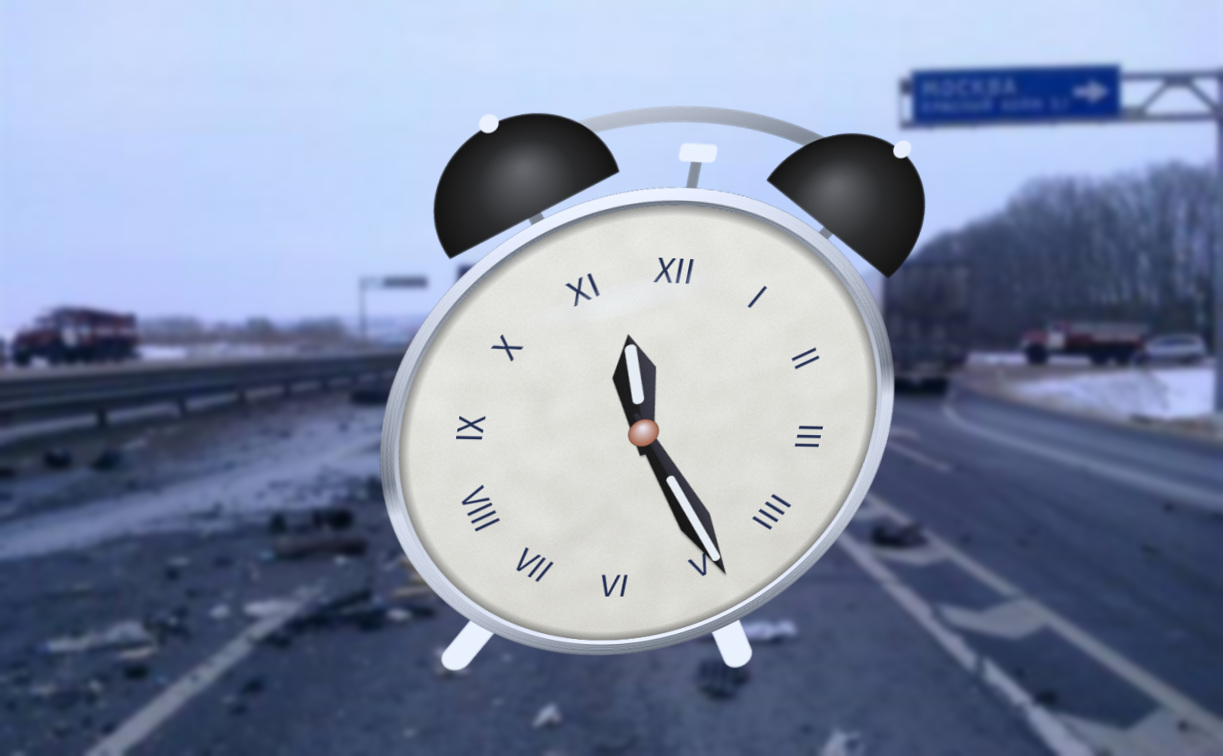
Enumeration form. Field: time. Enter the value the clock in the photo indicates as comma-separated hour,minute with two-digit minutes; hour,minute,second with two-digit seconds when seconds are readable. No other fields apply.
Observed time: 11,24
